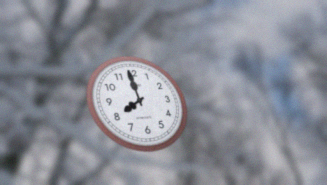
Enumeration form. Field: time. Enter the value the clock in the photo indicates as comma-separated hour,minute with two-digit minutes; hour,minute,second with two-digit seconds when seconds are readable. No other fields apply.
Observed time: 7,59
